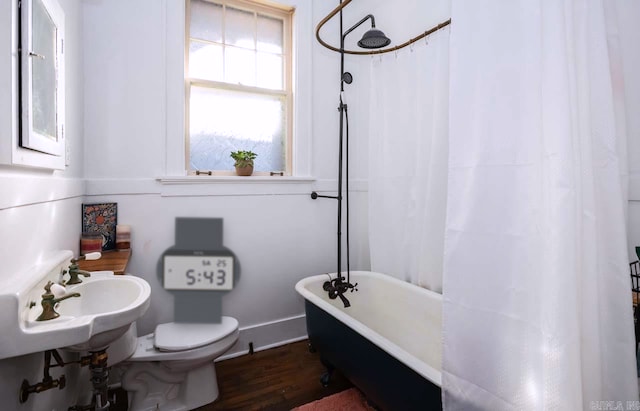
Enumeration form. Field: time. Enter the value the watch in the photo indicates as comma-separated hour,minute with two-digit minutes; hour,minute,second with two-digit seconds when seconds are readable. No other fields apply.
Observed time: 5,43
